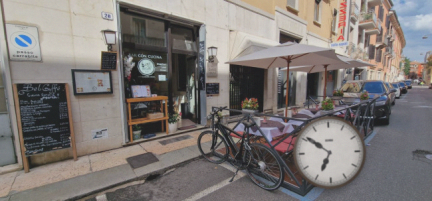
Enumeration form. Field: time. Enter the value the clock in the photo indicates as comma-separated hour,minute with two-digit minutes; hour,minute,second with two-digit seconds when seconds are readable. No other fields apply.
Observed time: 6,51
